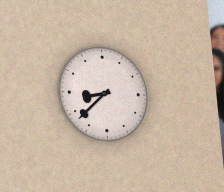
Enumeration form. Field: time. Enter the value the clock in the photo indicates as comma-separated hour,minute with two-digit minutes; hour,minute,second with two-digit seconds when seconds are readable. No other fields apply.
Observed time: 8,38
